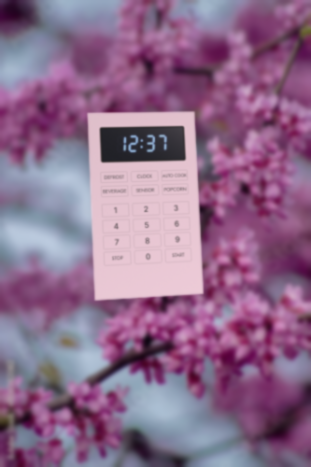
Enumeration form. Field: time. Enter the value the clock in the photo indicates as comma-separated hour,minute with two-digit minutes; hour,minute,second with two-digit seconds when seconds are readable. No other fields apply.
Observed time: 12,37
